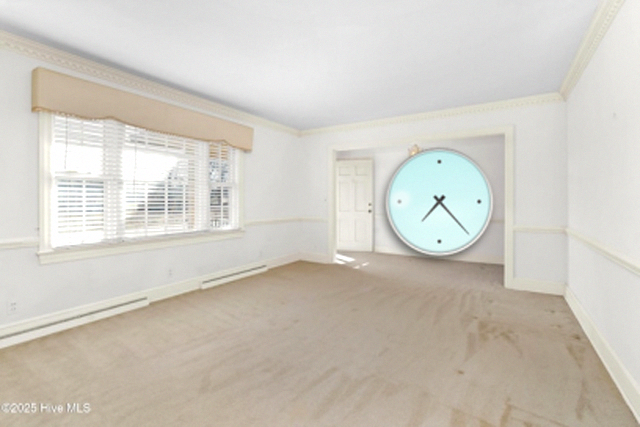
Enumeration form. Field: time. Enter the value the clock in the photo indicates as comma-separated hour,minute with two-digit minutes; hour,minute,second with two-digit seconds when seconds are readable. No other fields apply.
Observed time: 7,23
